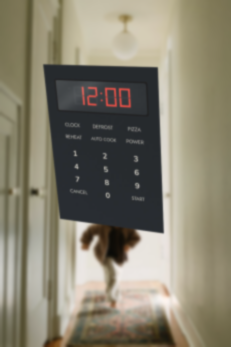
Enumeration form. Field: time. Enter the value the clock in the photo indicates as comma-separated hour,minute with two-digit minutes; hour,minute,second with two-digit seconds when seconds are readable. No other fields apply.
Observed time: 12,00
